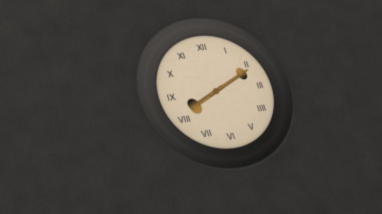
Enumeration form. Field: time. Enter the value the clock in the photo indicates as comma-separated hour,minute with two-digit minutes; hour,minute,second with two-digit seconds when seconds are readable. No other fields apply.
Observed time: 8,11
